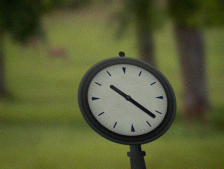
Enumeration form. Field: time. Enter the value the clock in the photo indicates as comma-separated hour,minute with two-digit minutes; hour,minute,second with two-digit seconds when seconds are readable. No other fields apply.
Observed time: 10,22
